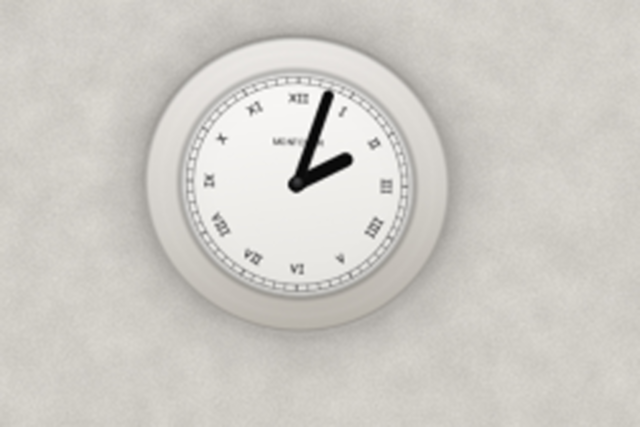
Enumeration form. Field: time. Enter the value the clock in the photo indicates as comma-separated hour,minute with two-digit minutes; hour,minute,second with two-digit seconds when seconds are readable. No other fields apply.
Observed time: 2,03
